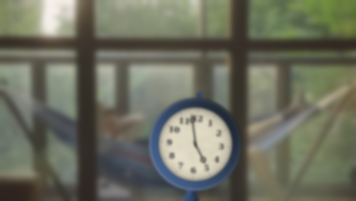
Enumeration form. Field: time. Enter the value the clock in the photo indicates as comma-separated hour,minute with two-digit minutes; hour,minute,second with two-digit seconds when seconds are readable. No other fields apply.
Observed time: 4,58
